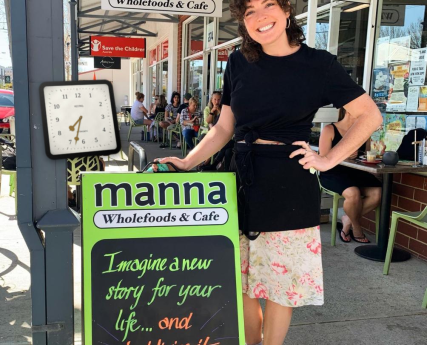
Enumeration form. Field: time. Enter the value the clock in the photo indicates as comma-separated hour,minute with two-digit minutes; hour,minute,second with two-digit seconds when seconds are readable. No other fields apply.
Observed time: 7,33
